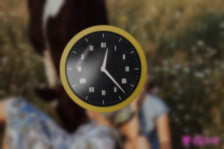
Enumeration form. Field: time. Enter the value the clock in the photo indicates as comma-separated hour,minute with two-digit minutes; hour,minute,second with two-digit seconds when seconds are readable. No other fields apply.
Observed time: 12,23
